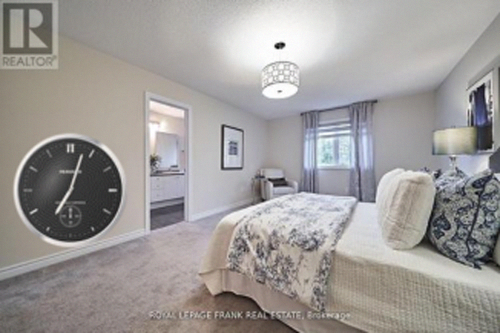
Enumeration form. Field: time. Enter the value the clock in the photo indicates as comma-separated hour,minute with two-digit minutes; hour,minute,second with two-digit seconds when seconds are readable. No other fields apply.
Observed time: 7,03
